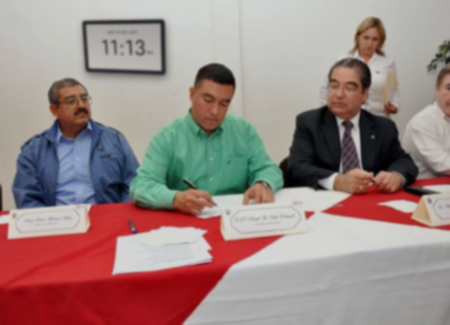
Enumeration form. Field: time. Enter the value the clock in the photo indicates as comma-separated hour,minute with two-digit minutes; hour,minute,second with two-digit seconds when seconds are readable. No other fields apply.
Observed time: 11,13
